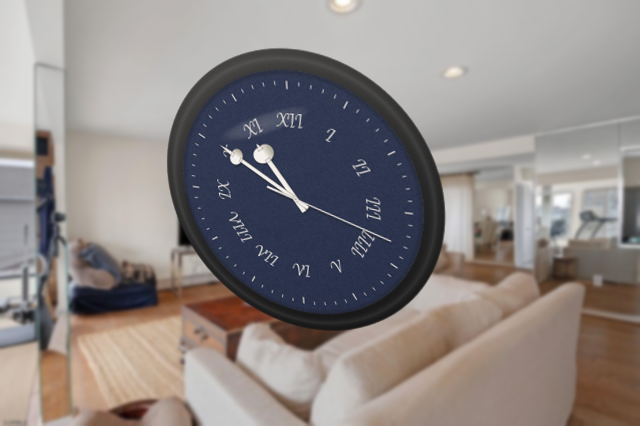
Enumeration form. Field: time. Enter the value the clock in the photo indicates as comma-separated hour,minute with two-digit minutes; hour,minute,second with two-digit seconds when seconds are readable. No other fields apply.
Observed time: 10,50,18
